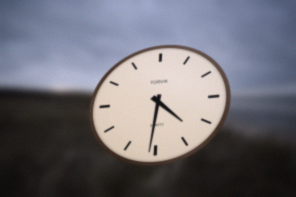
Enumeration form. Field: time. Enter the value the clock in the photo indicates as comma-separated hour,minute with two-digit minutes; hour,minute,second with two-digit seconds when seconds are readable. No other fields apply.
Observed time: 4,31
